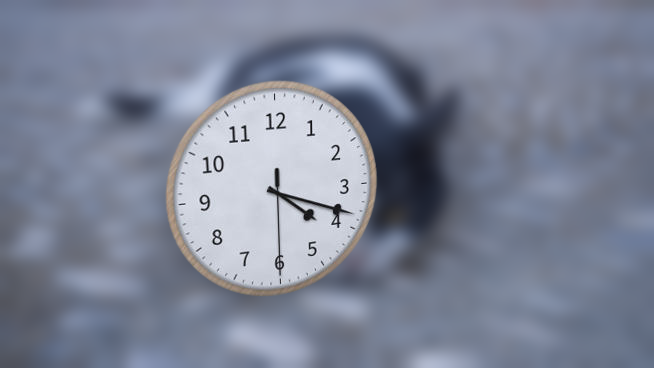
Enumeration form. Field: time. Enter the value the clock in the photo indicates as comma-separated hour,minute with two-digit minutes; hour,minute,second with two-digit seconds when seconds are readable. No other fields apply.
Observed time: 4,18,30
